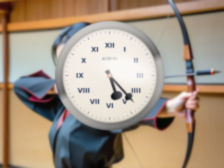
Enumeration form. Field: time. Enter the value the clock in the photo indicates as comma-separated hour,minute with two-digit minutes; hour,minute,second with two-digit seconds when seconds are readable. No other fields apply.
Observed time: 5,23
